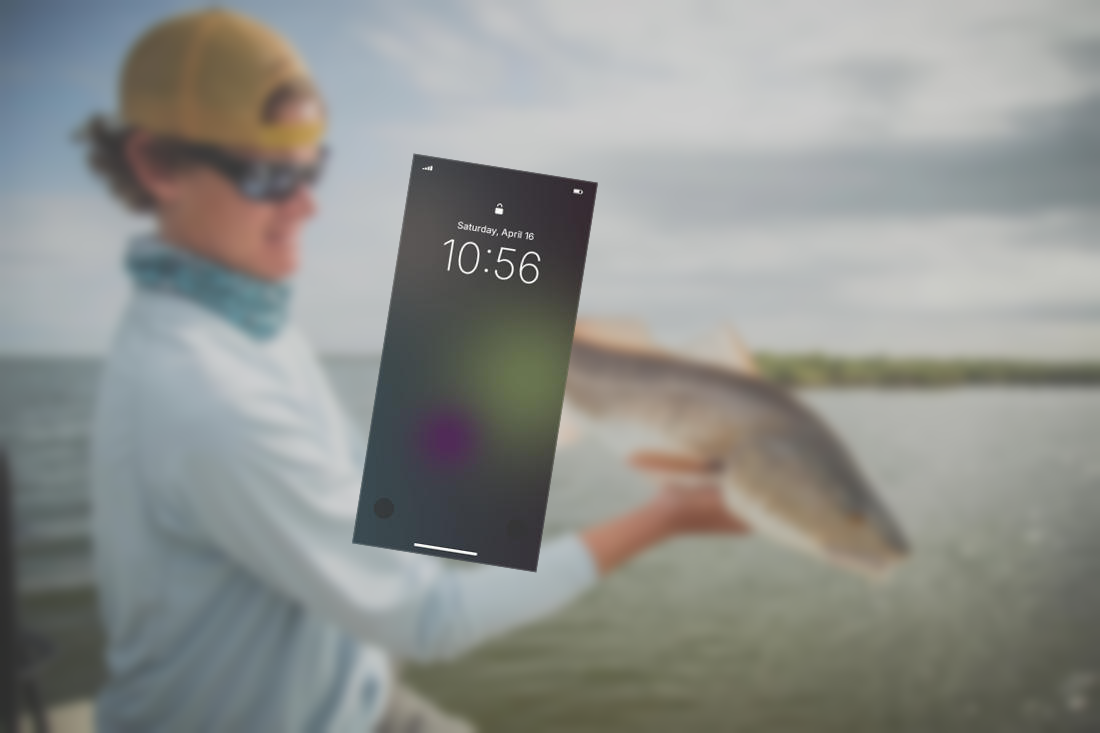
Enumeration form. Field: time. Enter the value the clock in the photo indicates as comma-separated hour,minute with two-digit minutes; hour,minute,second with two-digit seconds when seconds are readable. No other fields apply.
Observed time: 10,56
